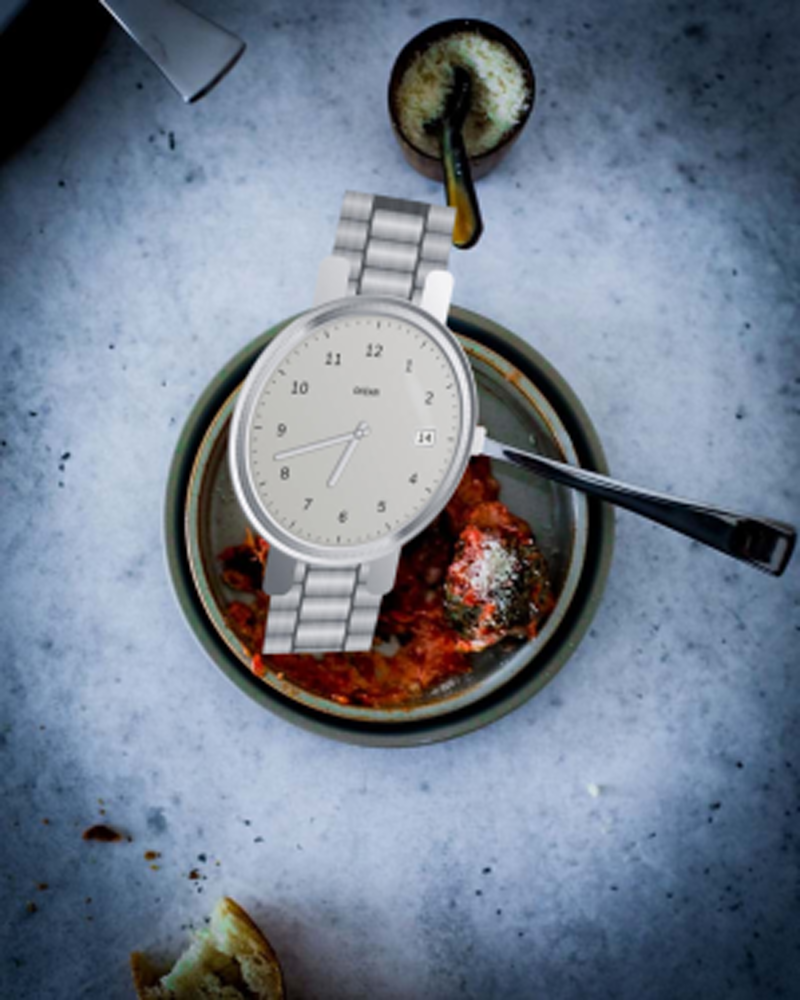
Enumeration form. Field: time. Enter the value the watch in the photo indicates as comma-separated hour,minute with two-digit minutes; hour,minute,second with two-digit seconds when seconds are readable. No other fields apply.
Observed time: 6,42
